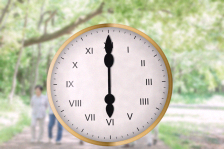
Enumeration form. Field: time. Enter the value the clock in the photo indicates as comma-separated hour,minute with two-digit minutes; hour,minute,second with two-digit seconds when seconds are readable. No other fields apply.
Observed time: 6,00
